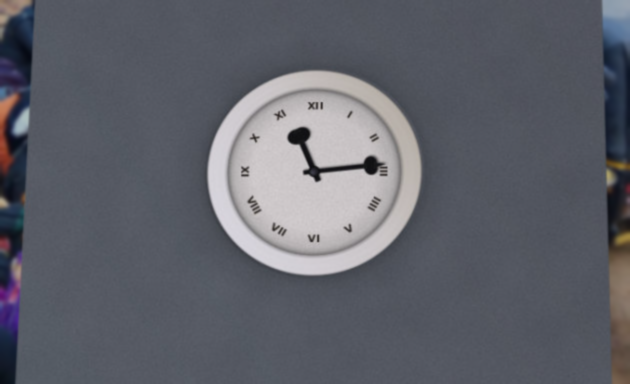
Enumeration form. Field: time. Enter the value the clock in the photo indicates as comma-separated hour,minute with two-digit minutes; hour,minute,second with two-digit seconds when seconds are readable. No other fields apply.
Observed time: 11,14
